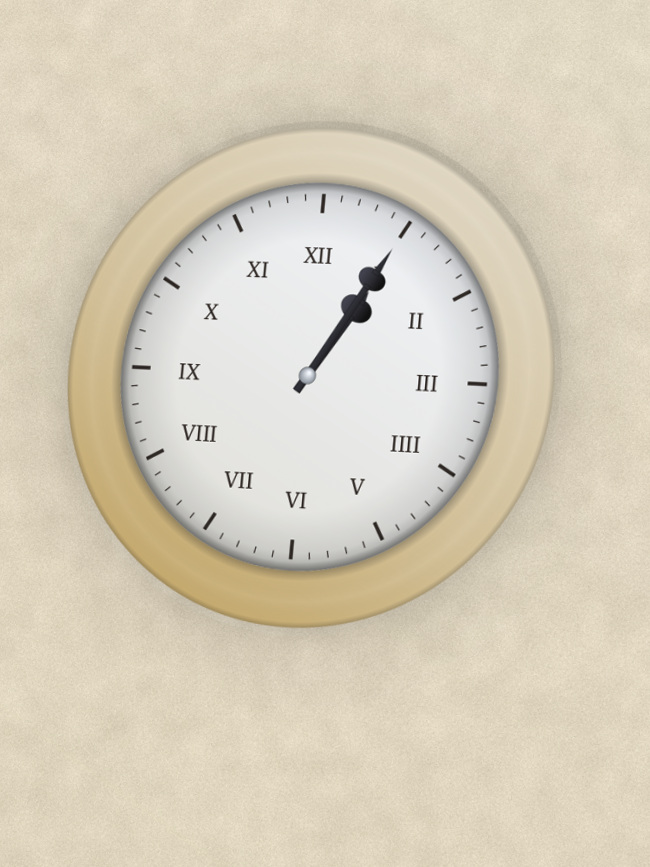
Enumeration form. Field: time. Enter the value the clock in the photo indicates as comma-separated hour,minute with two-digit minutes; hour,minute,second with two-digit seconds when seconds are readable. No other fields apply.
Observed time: 1,05
